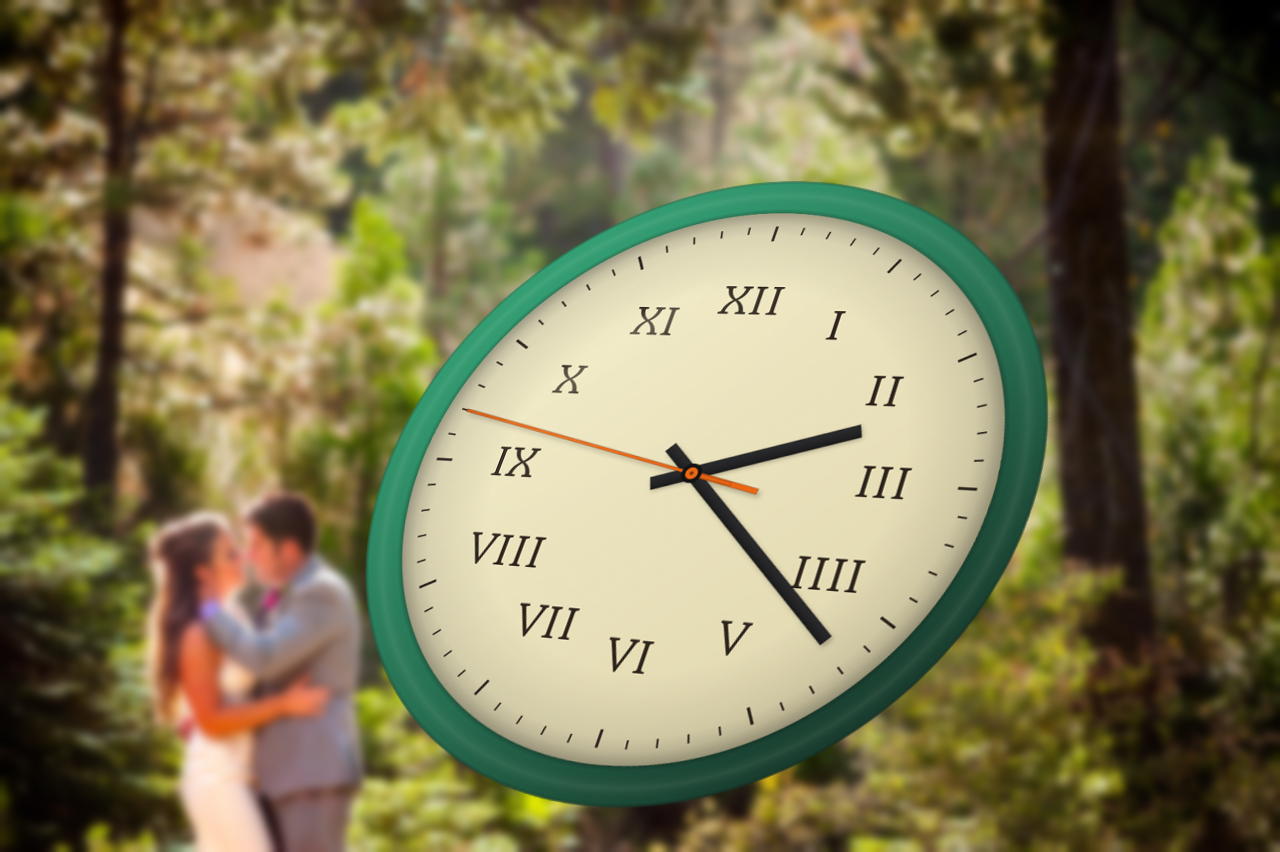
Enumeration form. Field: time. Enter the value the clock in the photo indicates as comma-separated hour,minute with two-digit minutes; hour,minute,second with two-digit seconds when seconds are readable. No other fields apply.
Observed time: 2,21,47
